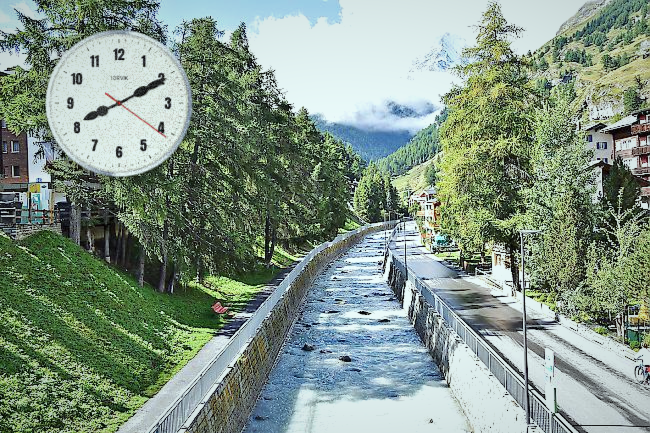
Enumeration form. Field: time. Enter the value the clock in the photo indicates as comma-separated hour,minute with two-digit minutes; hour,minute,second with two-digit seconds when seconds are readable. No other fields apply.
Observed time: 8,10,21
